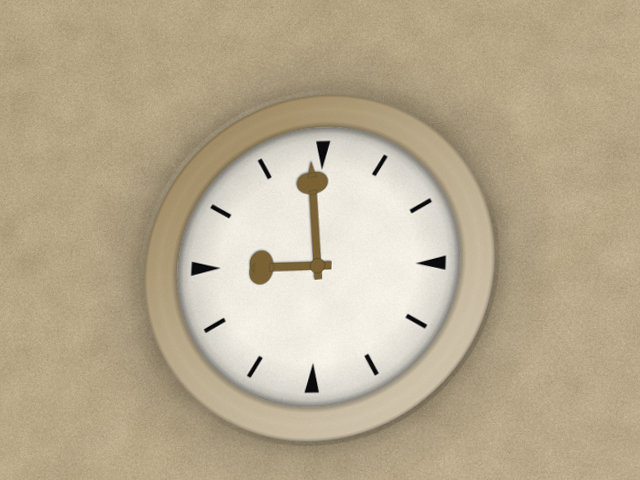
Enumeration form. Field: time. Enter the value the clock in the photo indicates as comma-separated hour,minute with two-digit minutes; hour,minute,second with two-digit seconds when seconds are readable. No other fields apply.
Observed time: 8,59
